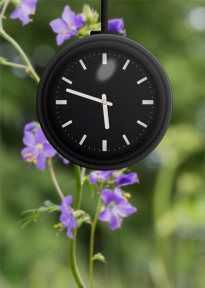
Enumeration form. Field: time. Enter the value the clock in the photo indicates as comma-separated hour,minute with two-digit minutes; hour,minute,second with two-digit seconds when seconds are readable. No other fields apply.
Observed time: 5,48
